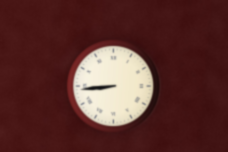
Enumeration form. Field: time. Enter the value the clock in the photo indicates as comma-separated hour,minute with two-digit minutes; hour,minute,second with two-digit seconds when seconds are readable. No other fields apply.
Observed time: 8,44
